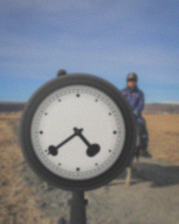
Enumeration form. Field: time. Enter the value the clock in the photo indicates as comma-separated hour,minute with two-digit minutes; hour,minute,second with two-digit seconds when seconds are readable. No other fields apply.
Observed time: 4,39
